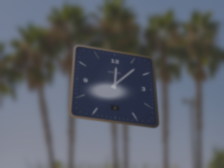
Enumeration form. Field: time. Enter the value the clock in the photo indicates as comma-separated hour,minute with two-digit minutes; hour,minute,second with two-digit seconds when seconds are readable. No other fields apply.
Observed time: 12,07
